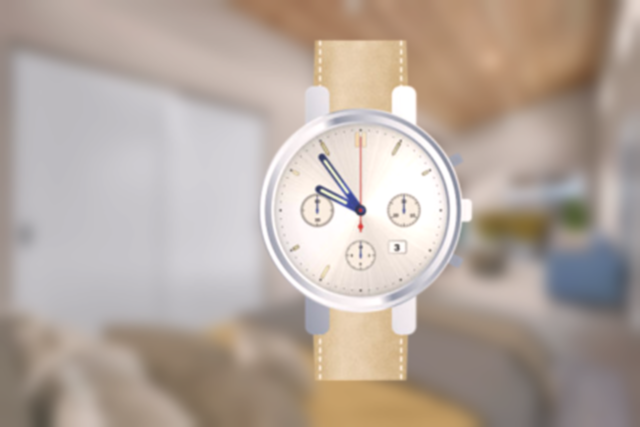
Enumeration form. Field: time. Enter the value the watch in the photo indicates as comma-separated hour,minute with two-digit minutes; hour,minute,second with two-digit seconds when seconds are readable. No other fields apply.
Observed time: 9,54
